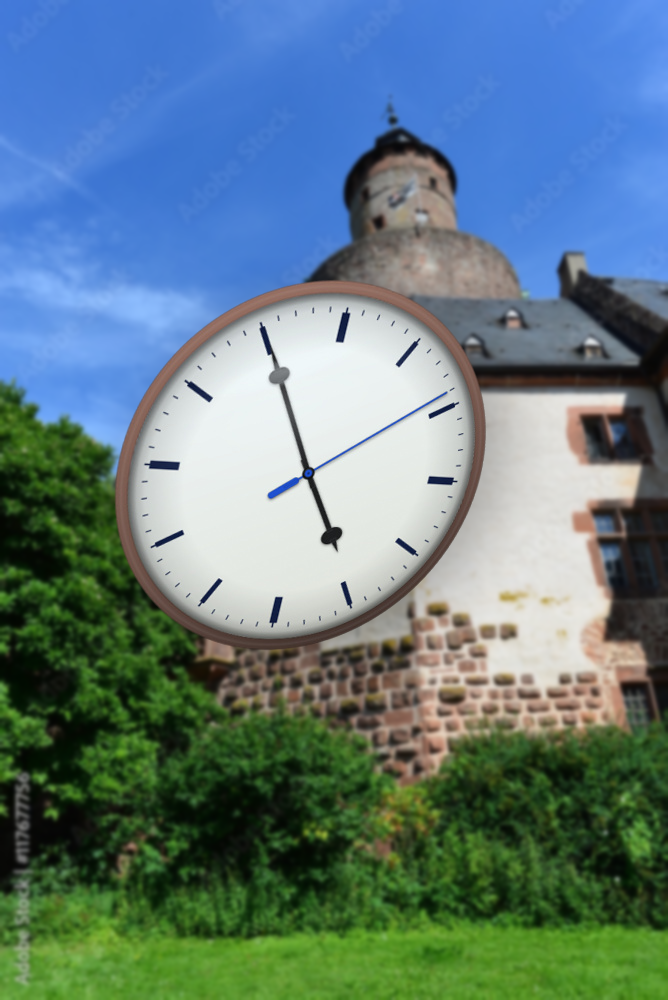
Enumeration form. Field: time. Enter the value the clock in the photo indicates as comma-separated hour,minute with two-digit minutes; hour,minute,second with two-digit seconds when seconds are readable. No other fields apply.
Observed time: 4,55,09
